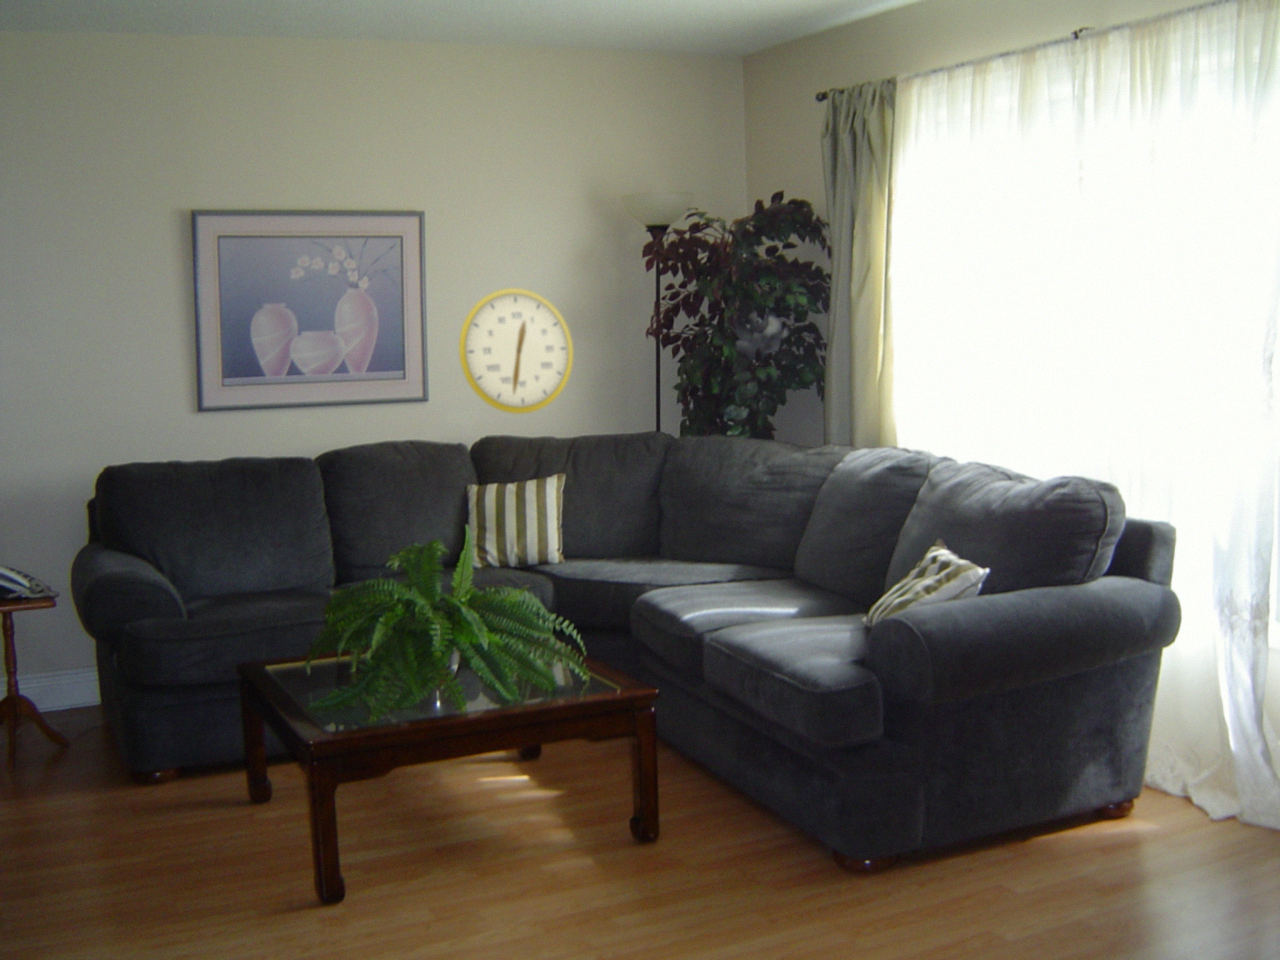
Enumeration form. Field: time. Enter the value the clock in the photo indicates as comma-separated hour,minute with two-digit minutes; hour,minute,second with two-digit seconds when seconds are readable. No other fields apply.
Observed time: 12,32
